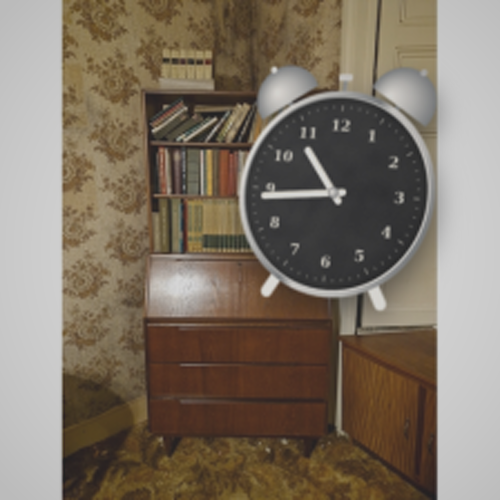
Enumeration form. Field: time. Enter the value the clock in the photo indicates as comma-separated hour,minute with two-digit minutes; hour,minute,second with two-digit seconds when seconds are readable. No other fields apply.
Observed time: 10,44
